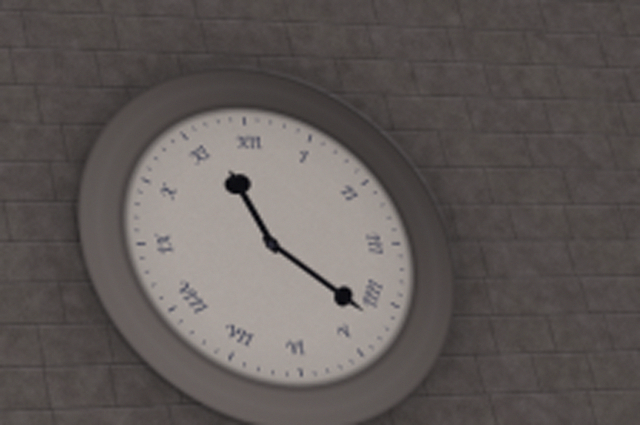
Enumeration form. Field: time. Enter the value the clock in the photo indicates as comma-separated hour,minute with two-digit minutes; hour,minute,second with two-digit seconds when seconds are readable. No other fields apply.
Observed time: 11,22
